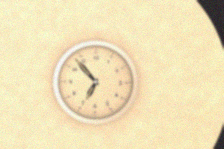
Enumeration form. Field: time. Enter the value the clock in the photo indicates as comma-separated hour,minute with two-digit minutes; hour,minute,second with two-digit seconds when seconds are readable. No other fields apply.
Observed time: 6,53
